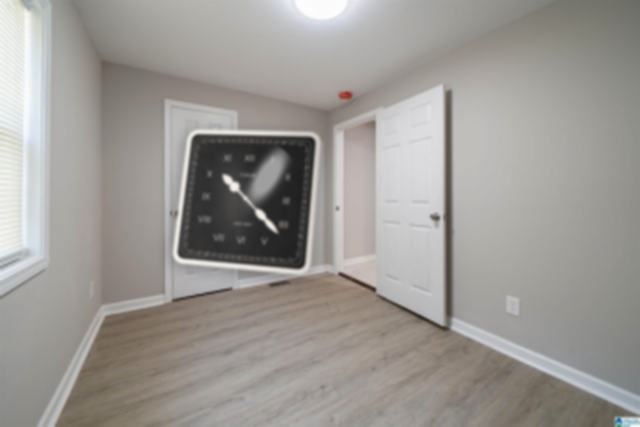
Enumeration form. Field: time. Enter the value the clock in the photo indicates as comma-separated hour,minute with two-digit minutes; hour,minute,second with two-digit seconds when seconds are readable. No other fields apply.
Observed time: 10,22
